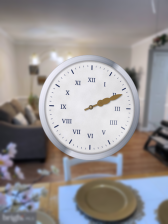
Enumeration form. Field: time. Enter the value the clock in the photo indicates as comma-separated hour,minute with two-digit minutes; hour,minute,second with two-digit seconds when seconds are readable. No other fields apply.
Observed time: 2,11
